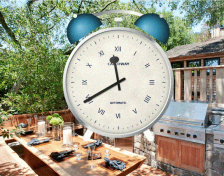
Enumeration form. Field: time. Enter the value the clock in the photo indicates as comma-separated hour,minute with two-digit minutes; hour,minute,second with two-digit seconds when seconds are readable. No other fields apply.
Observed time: 11,40
